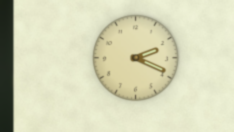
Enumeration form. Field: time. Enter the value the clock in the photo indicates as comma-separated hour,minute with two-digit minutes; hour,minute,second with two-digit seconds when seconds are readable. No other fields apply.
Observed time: 2,19
